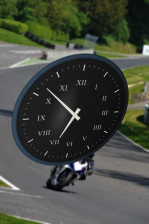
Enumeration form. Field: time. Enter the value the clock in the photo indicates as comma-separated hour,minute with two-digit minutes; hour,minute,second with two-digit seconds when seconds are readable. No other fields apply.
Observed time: 6,52
